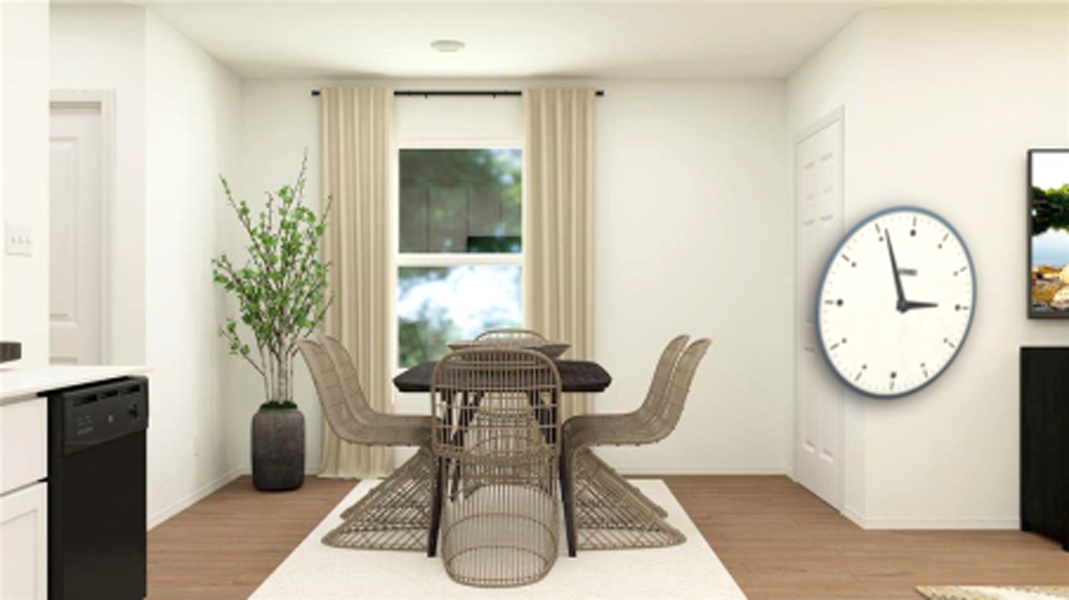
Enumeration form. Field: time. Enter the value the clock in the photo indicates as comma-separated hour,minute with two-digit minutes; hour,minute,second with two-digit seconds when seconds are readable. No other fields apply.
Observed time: 2,56
